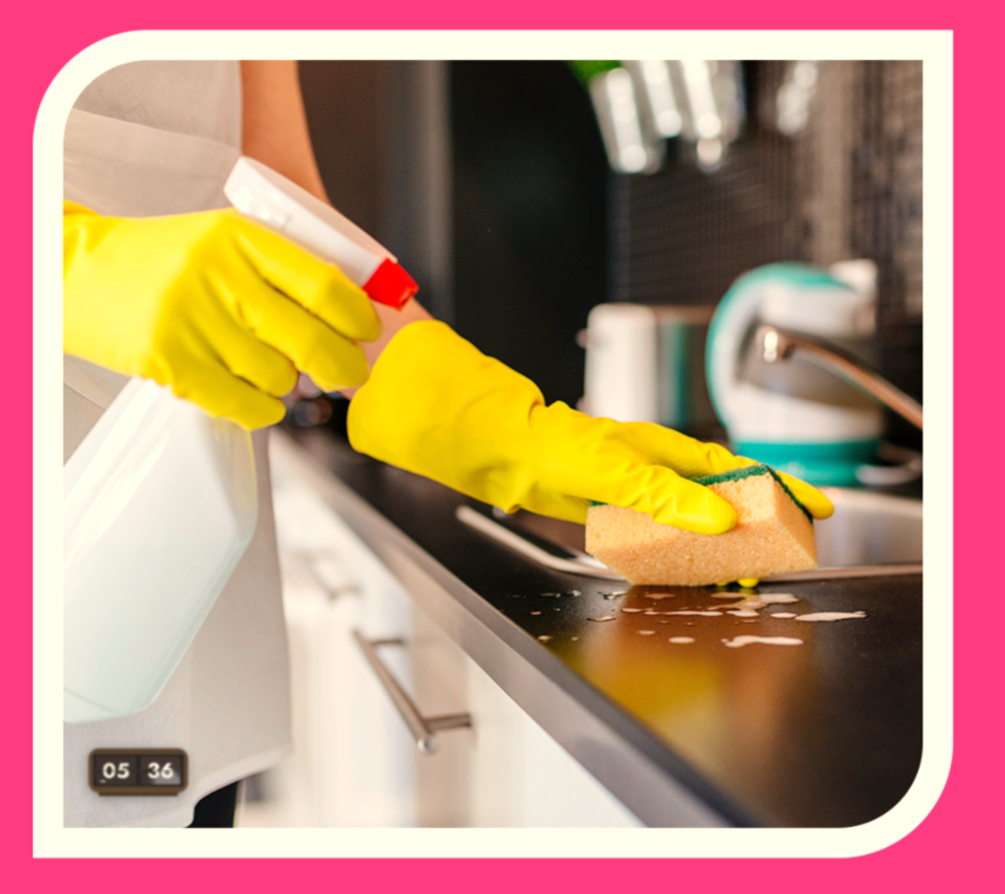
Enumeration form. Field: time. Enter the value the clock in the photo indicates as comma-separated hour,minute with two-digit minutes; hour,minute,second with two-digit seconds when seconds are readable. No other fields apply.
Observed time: 5,36
